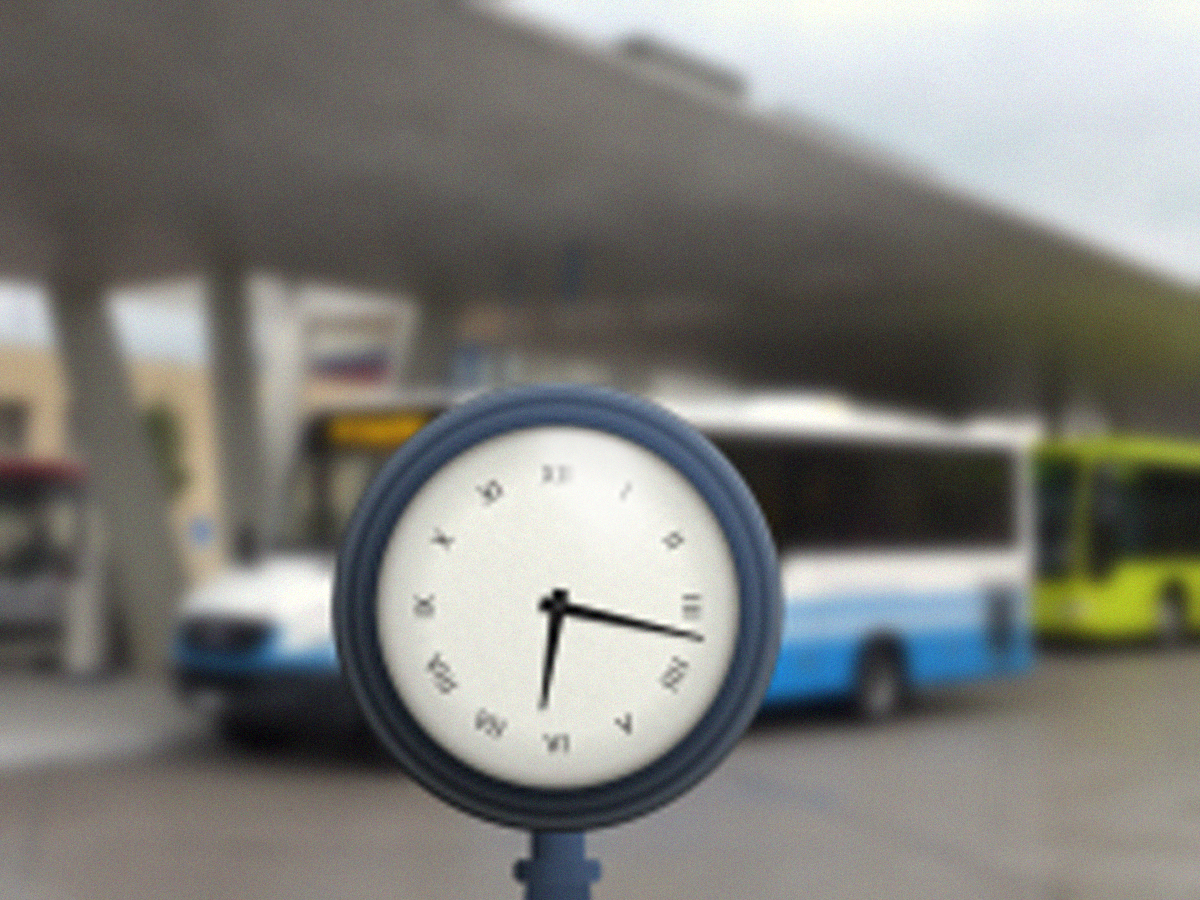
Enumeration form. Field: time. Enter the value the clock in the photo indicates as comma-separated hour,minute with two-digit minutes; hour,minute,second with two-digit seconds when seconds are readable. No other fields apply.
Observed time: 6,17
